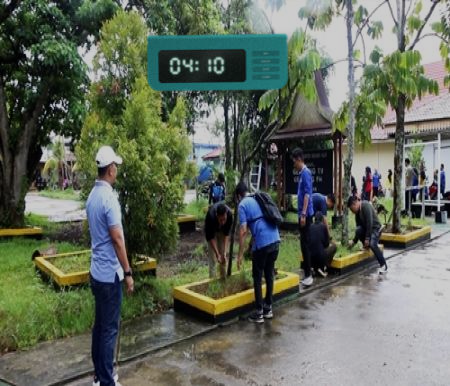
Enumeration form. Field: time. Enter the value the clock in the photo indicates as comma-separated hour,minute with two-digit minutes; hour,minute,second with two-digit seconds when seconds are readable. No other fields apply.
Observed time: 4,10
